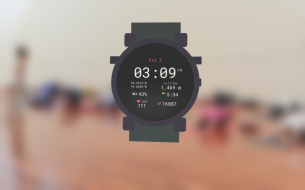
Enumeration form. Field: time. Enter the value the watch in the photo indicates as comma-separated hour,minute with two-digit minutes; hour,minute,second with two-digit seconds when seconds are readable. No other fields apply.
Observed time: 3,09
